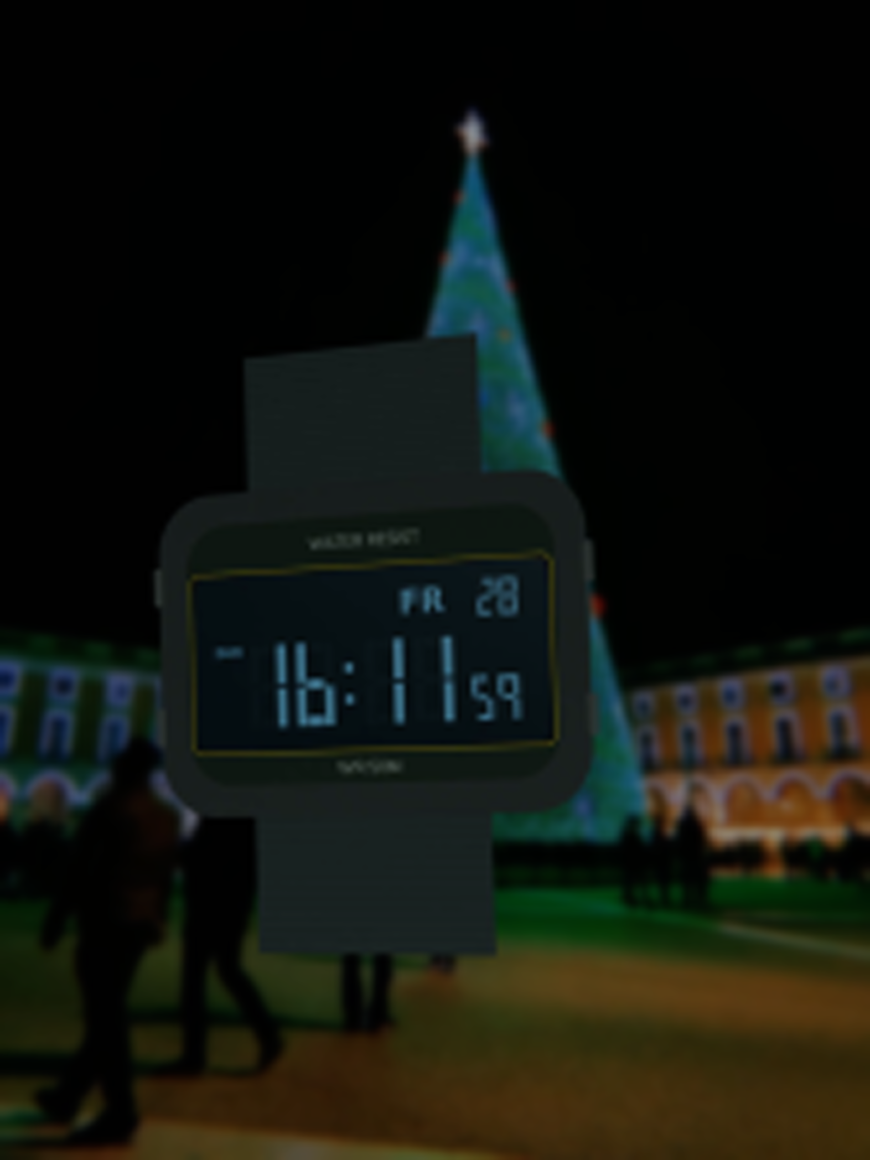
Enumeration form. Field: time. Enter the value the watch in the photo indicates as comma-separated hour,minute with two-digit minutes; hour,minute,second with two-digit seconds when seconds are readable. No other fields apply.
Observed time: 16,11,59
